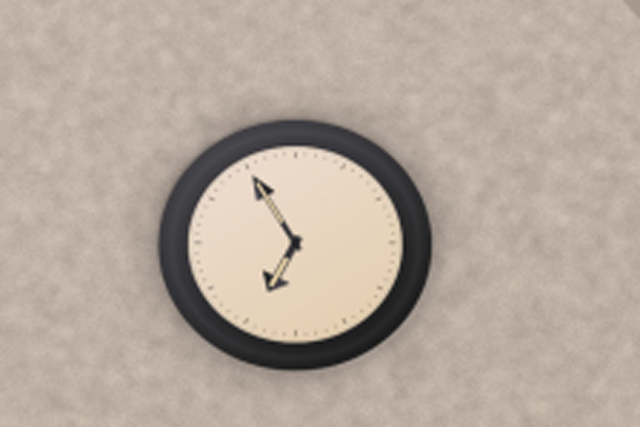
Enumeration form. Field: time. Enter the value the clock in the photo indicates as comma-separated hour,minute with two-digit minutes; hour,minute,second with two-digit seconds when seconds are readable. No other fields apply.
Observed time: 6,55
